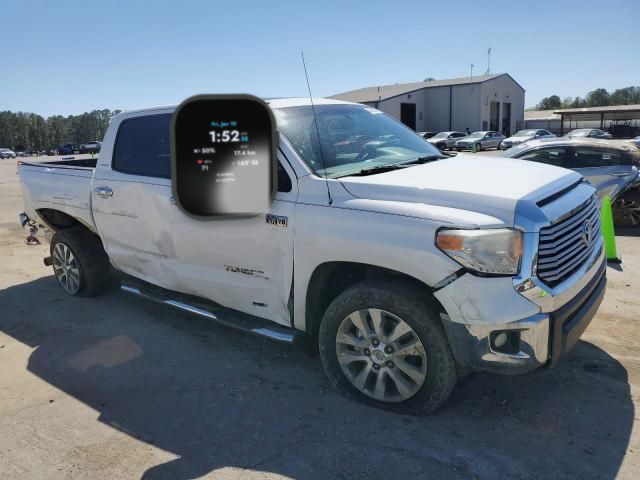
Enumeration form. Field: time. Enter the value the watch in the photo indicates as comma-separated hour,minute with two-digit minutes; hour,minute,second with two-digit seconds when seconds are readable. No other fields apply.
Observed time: 1,52
